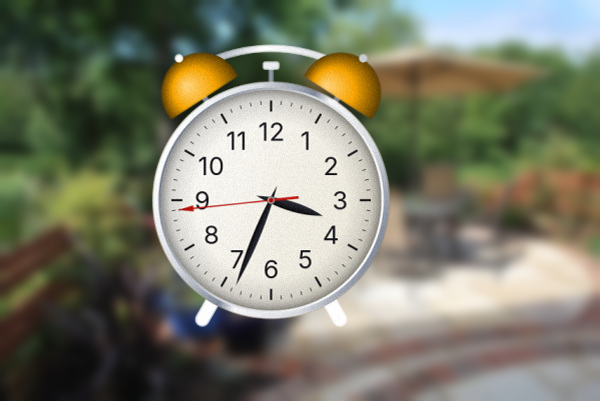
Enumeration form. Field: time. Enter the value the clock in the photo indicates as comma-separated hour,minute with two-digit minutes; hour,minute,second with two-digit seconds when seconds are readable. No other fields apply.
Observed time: 3,33,44
